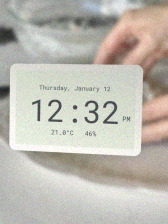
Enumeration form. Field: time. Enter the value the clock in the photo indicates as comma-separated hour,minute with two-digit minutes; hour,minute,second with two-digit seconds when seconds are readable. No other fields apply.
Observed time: 12,32
